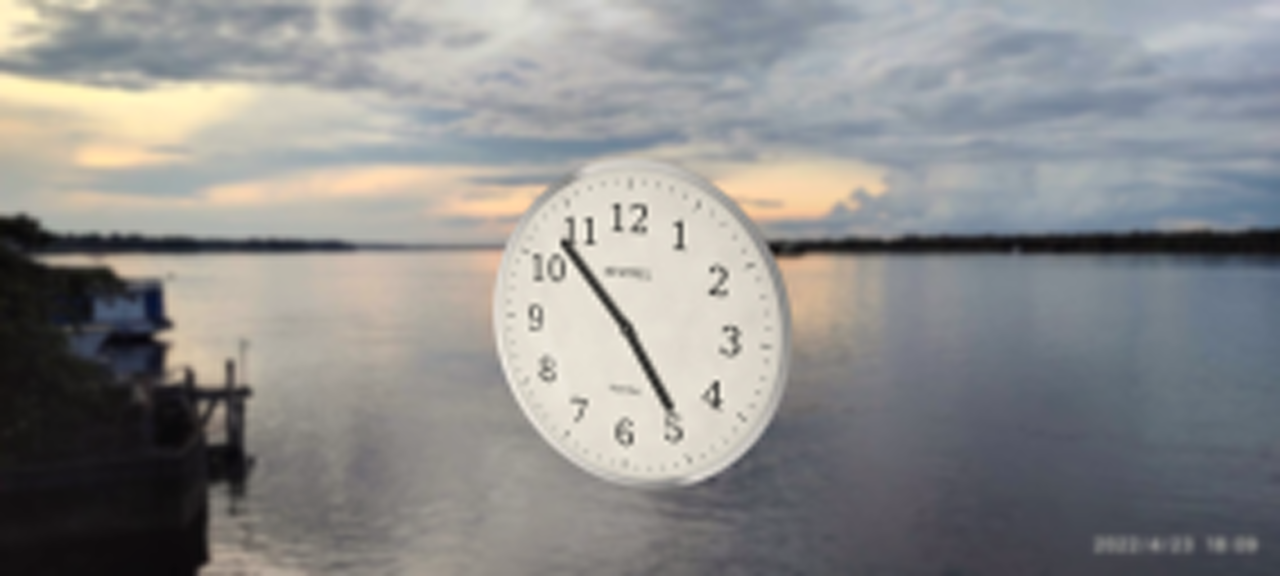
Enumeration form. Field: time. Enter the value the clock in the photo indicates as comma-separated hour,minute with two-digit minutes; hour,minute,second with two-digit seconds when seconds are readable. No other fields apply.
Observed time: 4,53
